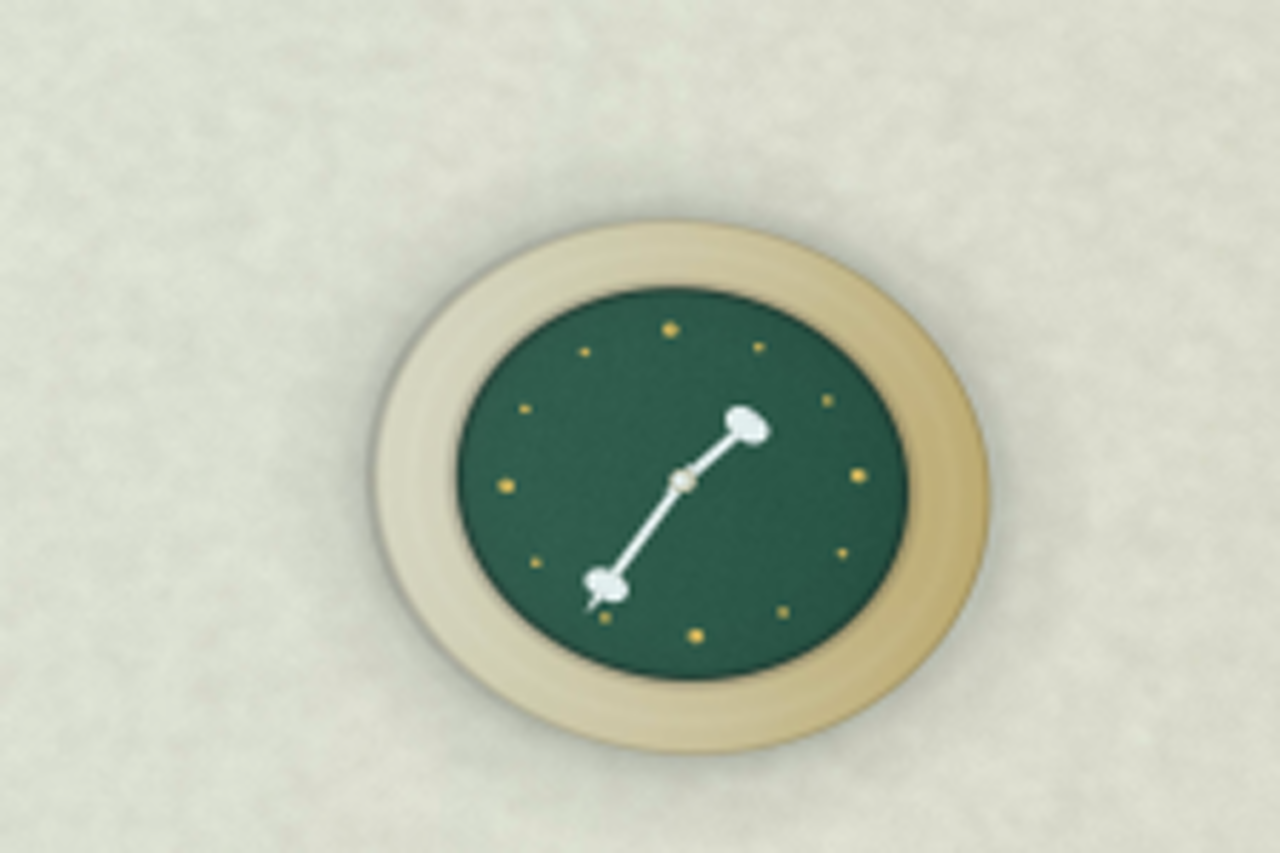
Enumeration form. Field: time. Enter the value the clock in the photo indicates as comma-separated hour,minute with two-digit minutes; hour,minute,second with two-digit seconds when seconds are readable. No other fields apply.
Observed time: 1,36
